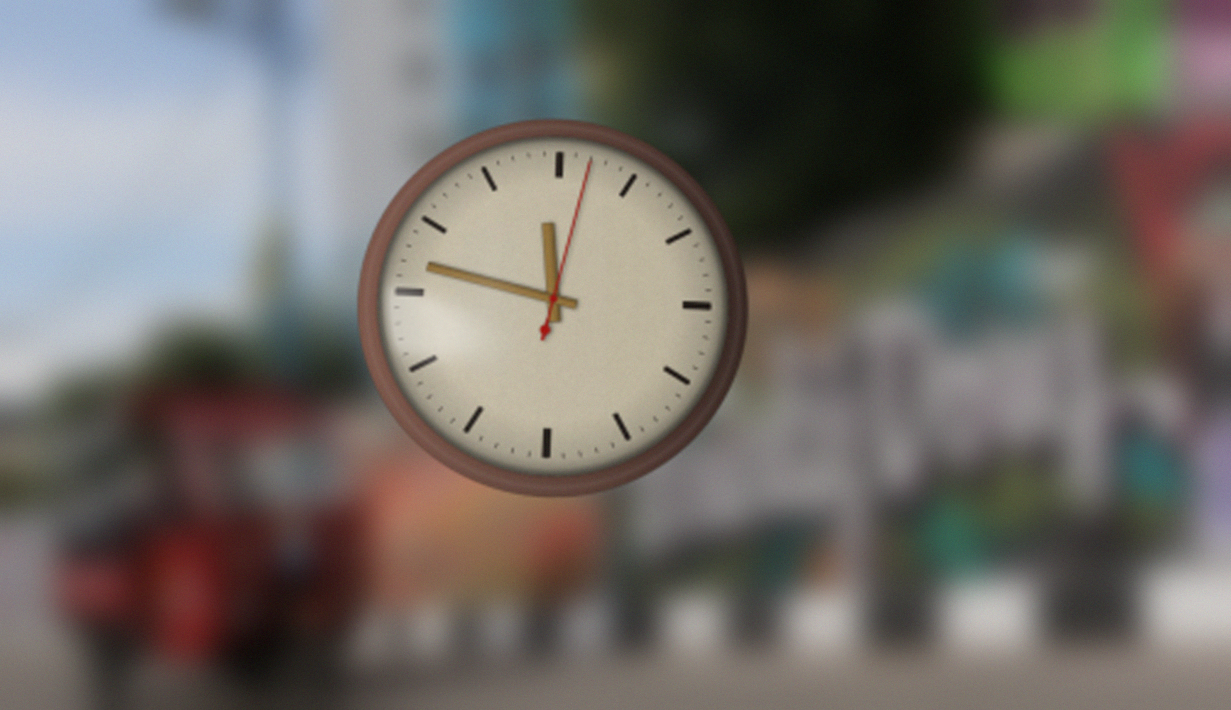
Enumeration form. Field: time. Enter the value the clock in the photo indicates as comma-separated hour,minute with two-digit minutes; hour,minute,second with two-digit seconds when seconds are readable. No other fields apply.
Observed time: 11,47,02
